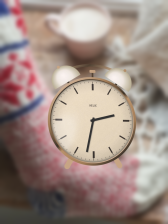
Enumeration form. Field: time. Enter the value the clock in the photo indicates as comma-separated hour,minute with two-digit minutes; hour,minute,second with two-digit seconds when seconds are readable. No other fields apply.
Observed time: 2,32
